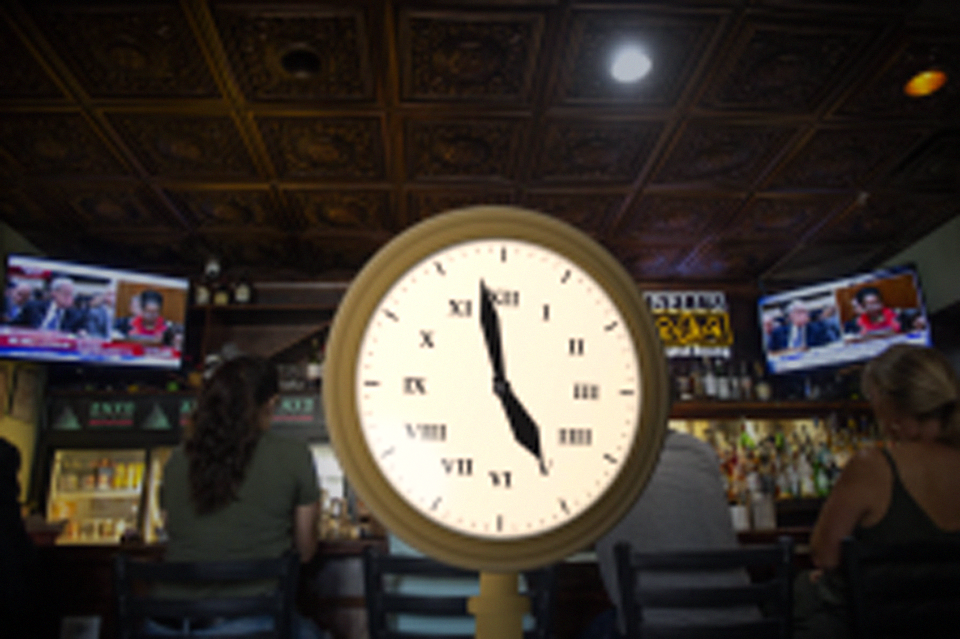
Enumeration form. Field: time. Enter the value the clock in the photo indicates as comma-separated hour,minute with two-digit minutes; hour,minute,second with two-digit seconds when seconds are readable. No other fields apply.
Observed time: 4,58
